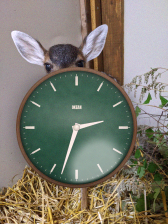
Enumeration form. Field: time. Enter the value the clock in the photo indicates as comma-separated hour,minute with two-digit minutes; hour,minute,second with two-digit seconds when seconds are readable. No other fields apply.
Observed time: 2,33
